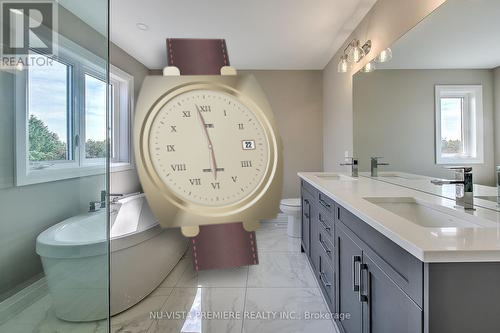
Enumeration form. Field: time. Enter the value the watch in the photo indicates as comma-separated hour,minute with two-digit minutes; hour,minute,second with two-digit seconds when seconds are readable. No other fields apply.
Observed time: 5,58
